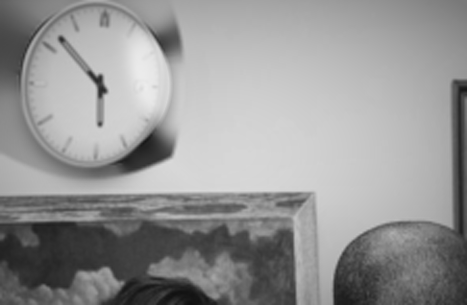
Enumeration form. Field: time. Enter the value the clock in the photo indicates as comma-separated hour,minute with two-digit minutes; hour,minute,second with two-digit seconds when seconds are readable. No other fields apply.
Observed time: 5,52
